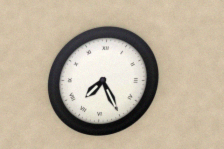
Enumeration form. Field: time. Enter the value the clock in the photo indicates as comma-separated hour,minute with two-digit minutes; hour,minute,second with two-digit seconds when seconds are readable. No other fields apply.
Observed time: 7,25
